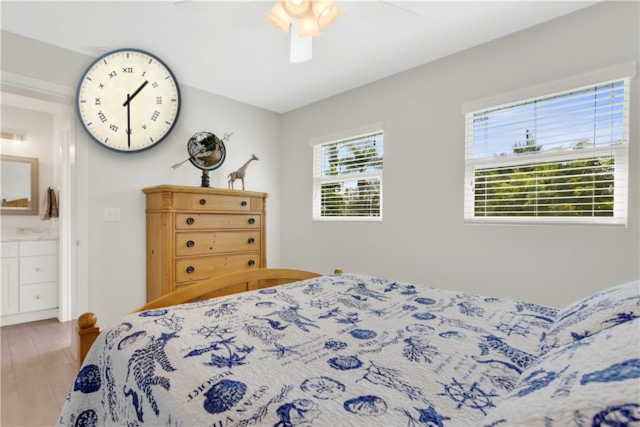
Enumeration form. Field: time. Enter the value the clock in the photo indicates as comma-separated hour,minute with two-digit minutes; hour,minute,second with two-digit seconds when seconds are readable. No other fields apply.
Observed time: 1,30
